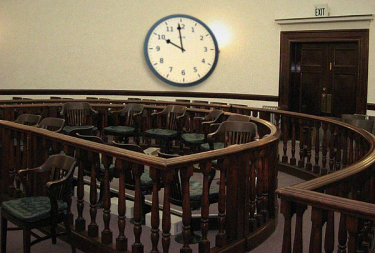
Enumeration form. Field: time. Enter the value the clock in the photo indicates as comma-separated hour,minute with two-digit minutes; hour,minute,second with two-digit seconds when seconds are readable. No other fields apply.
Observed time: 9,59
